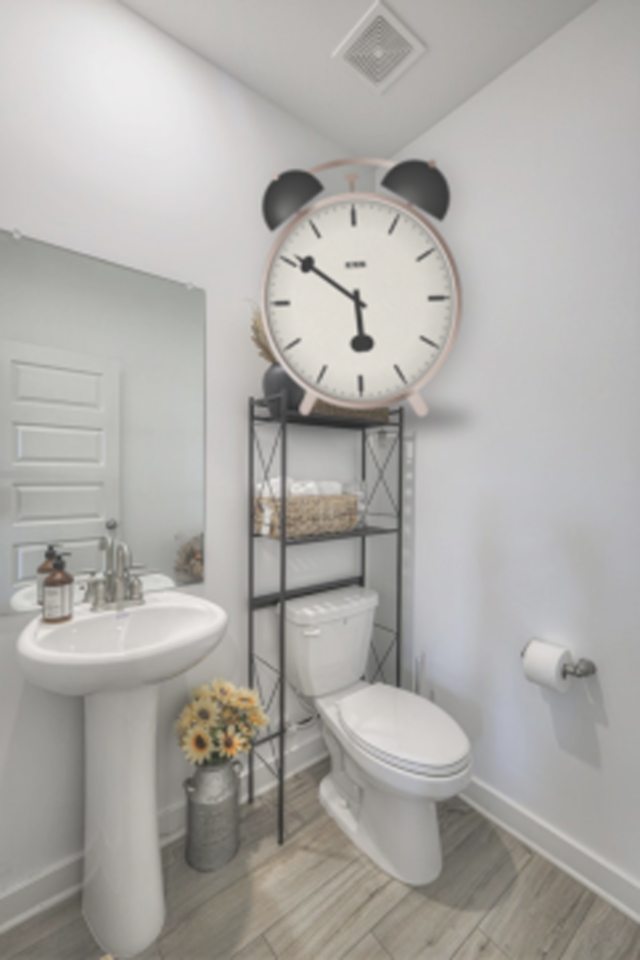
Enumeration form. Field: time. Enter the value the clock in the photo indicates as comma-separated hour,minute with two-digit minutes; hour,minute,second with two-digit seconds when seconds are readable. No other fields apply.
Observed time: 5,51
